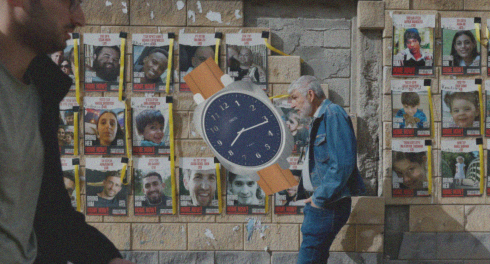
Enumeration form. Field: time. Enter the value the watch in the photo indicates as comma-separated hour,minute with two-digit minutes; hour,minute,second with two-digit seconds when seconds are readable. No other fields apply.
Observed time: 8,16
